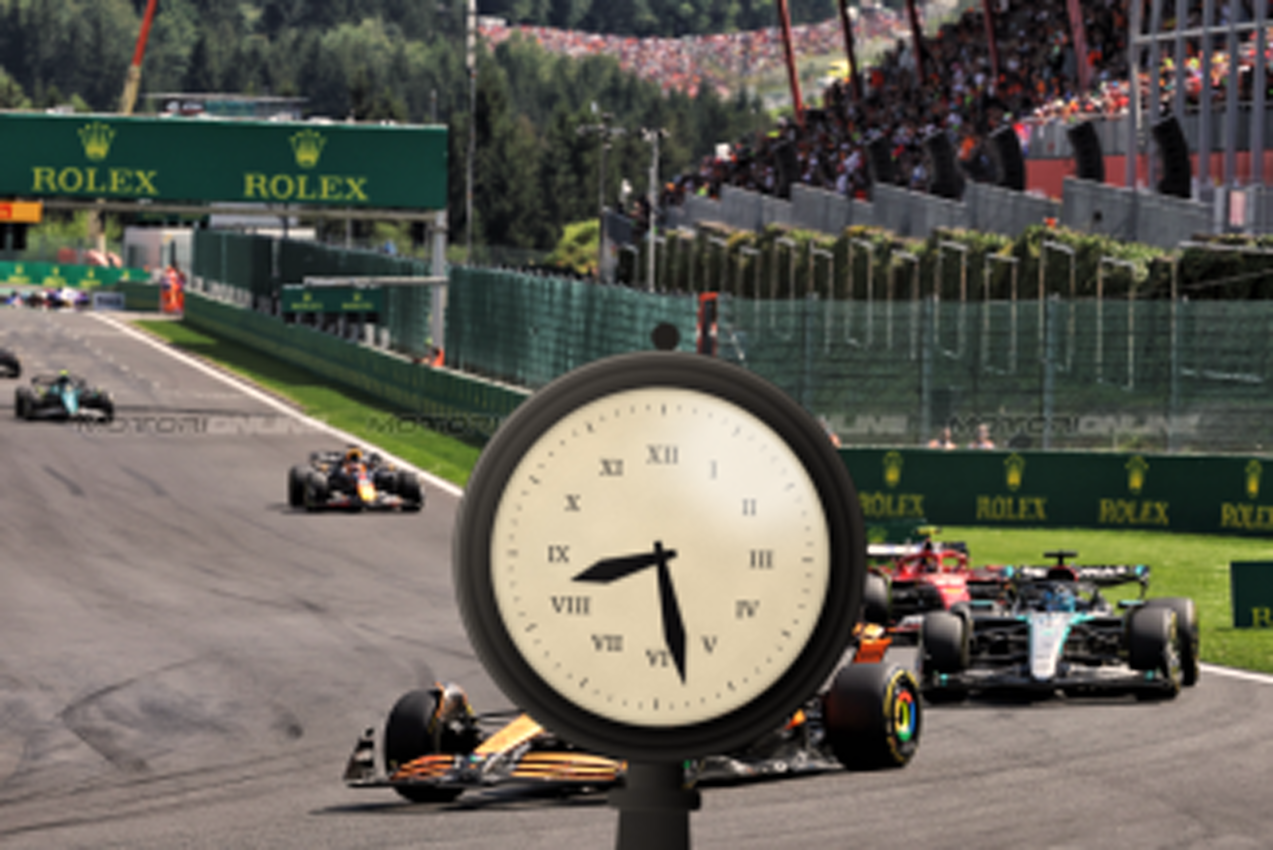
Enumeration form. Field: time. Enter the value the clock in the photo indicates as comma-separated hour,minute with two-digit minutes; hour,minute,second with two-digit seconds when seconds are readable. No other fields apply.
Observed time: 8,28
